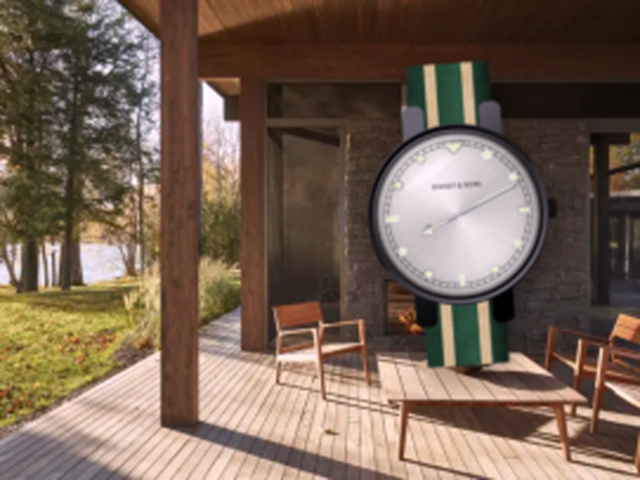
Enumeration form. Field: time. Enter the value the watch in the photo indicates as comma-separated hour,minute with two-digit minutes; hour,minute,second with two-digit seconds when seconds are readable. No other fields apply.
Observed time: 8,11
